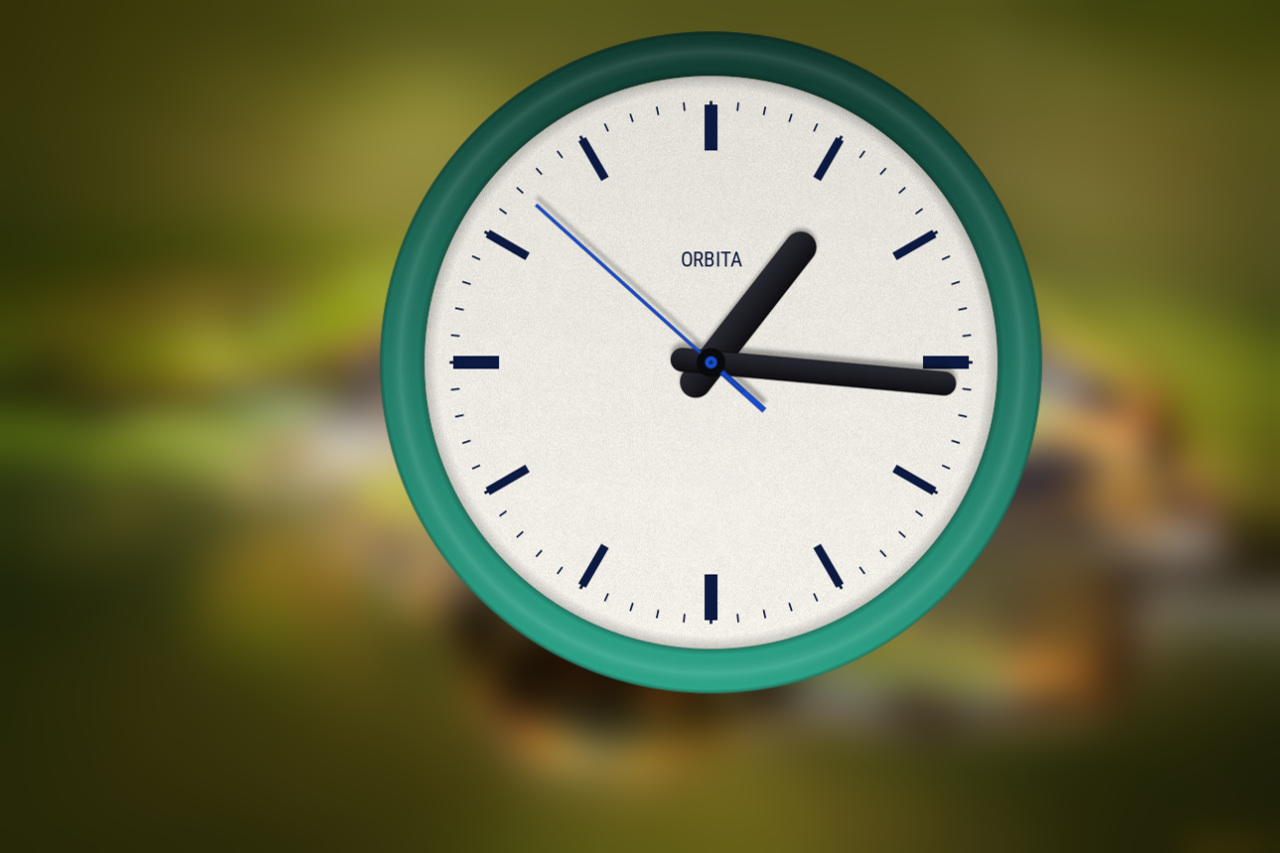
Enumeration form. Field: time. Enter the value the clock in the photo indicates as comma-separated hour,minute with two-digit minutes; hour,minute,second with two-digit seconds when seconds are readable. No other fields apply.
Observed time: 1,15,52
